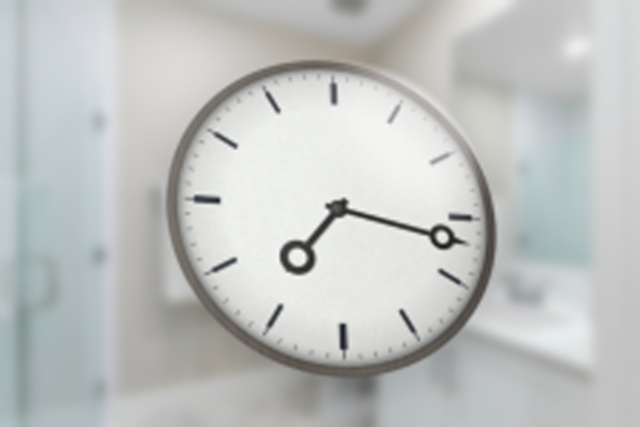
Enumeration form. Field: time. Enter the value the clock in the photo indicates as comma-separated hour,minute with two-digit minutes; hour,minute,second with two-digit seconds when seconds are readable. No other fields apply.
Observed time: 7,17
